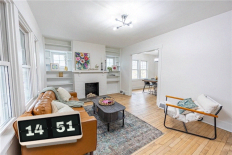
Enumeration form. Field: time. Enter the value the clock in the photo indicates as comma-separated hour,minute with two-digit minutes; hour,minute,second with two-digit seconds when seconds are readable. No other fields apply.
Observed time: 14,51
